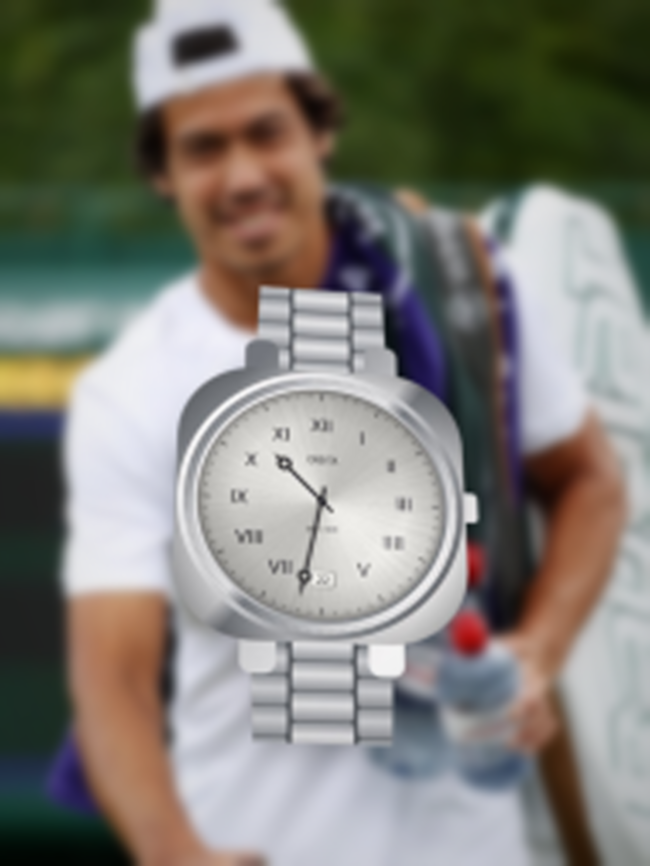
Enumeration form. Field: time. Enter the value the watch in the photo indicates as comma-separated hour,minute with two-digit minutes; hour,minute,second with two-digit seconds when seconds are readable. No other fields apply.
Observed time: 10,32
